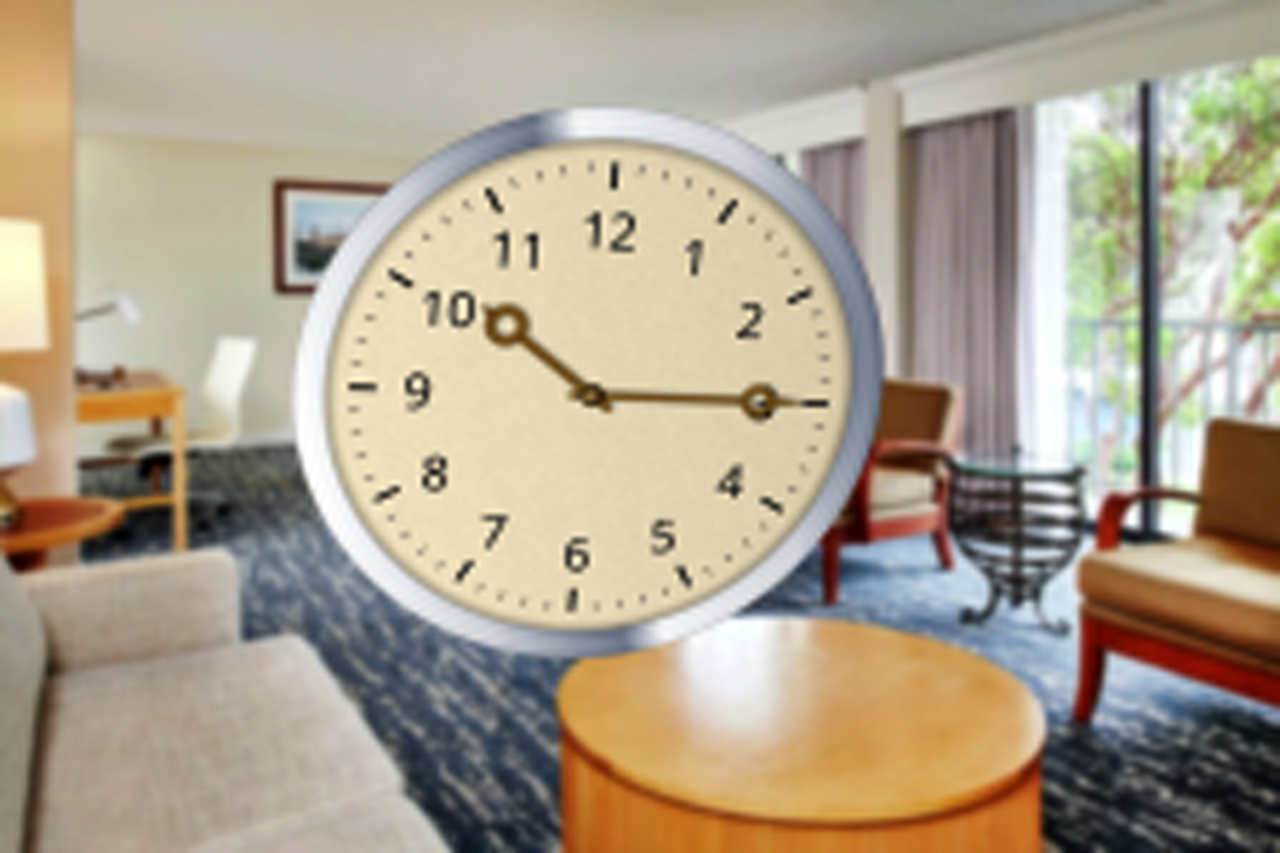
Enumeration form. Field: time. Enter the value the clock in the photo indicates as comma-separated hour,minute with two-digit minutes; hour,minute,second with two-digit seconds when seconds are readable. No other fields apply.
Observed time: 10,15
